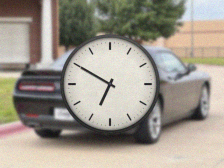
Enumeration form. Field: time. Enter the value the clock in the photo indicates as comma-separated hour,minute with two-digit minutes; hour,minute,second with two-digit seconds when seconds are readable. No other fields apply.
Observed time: 6,50
